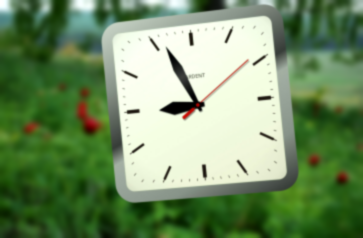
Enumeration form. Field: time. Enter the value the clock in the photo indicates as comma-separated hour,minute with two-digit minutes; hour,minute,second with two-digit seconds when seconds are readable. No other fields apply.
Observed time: 8,56,09
